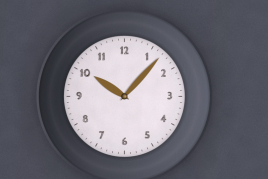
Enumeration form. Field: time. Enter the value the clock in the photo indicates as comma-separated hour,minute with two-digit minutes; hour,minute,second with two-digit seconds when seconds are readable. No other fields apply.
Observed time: 10,07
